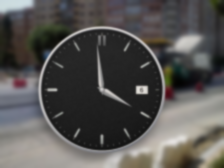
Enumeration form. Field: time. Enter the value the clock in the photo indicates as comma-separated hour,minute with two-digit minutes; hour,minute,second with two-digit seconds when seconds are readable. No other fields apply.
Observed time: 3,59
